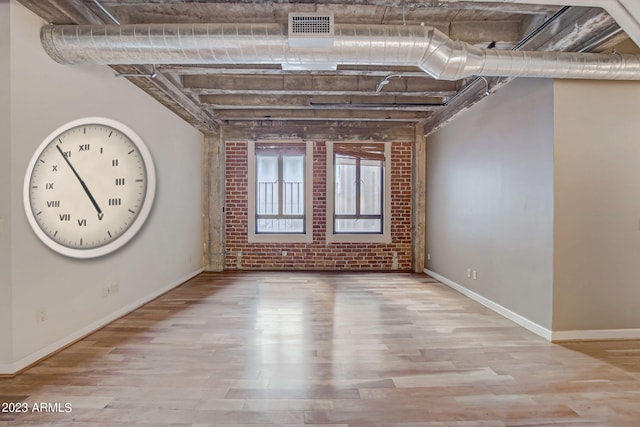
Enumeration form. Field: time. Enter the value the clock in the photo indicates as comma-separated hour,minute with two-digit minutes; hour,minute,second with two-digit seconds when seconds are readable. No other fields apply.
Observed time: 4,54
